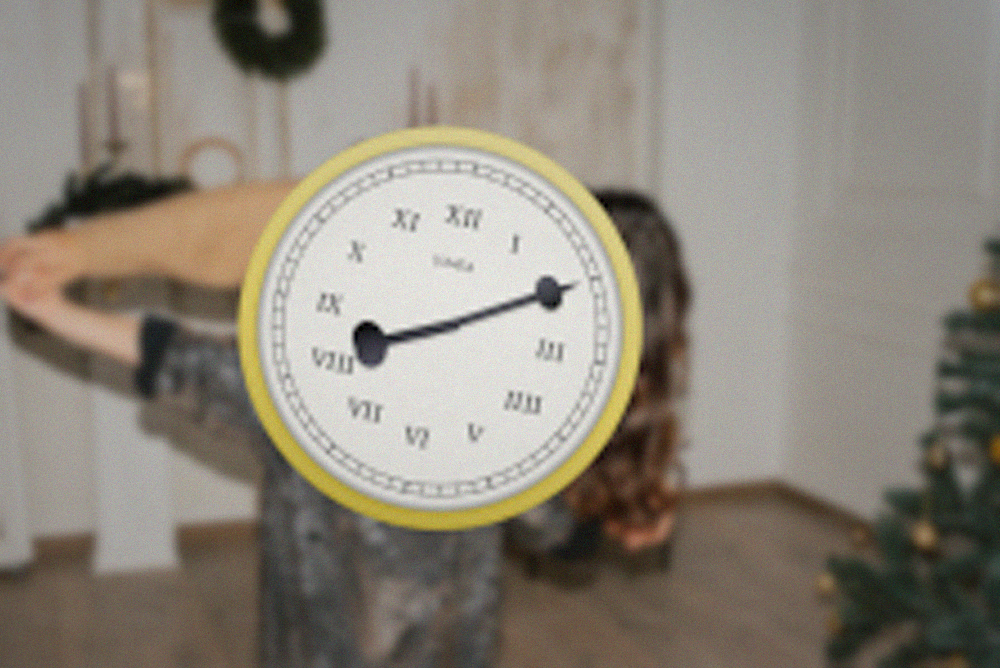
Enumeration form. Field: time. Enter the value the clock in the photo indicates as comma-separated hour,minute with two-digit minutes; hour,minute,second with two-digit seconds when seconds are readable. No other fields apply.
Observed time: 8,10
